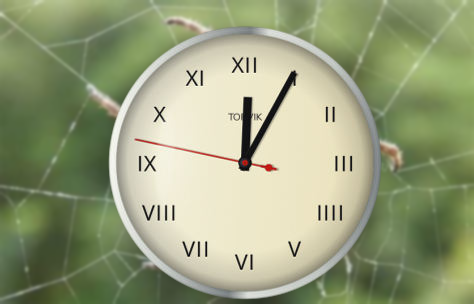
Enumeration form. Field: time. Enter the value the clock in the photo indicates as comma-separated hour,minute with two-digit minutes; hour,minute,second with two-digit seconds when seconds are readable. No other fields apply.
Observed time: 12,04,47
